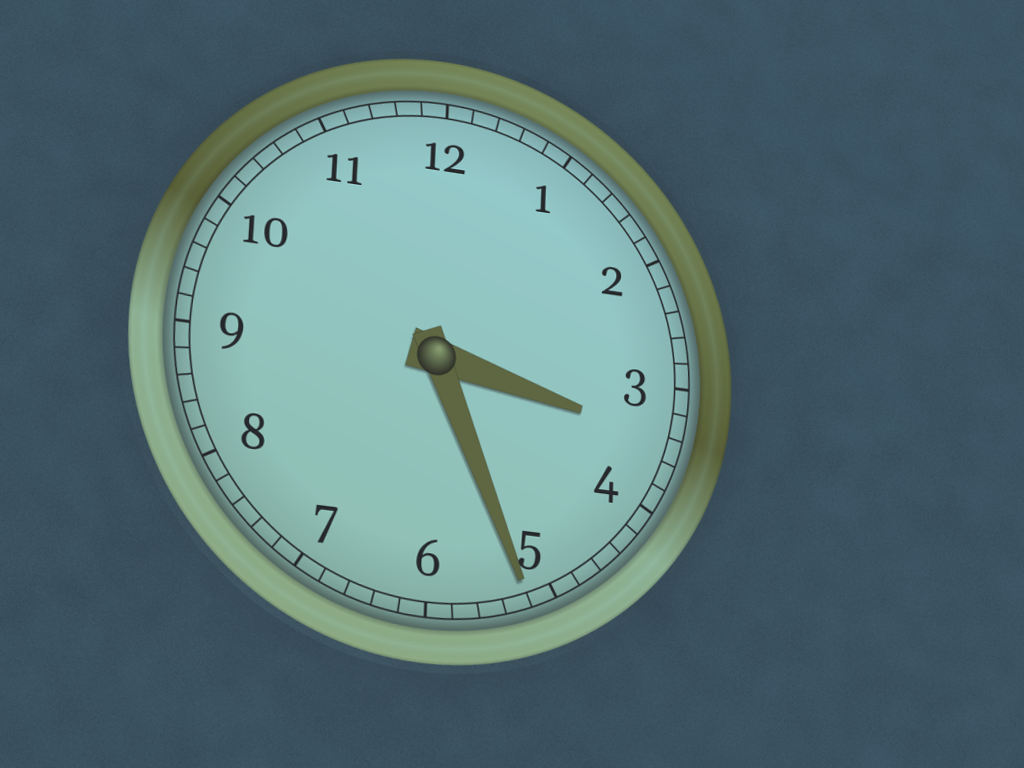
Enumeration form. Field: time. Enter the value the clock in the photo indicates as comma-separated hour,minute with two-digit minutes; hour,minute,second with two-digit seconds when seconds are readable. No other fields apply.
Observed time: 3,26
